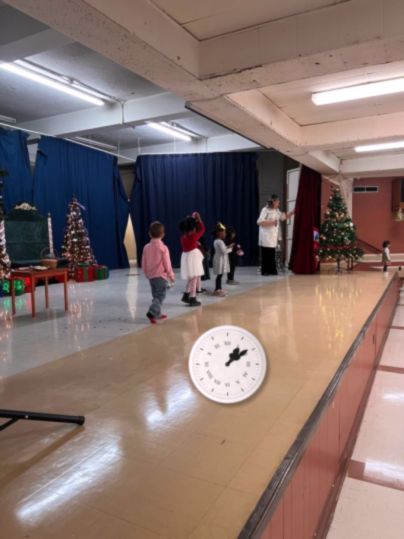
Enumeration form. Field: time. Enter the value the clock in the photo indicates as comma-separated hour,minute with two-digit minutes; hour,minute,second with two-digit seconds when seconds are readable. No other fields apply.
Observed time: 1,09
